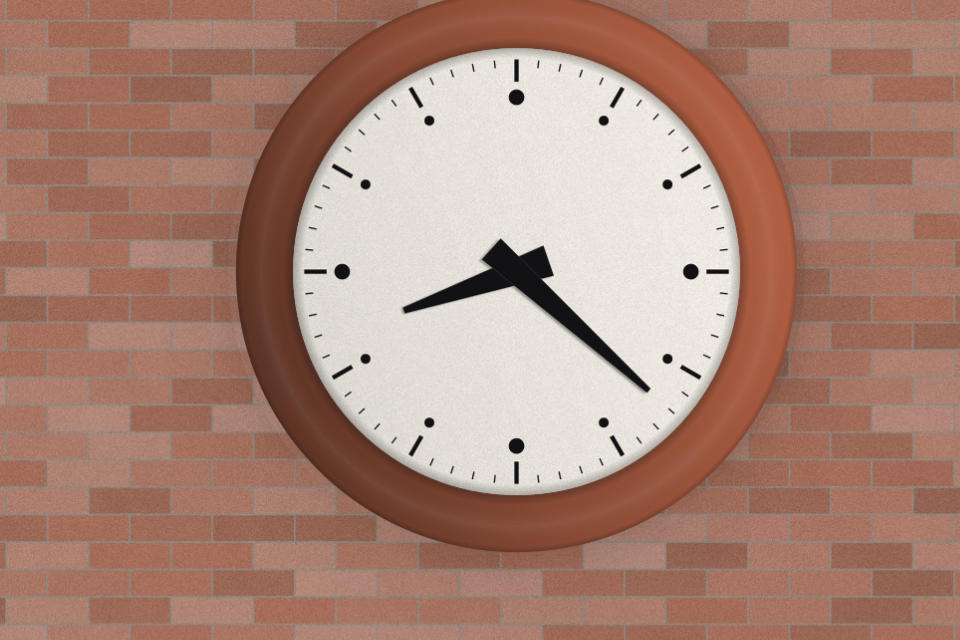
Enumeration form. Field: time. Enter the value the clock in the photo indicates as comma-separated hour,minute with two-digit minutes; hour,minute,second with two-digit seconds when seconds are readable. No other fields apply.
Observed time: 8,22
